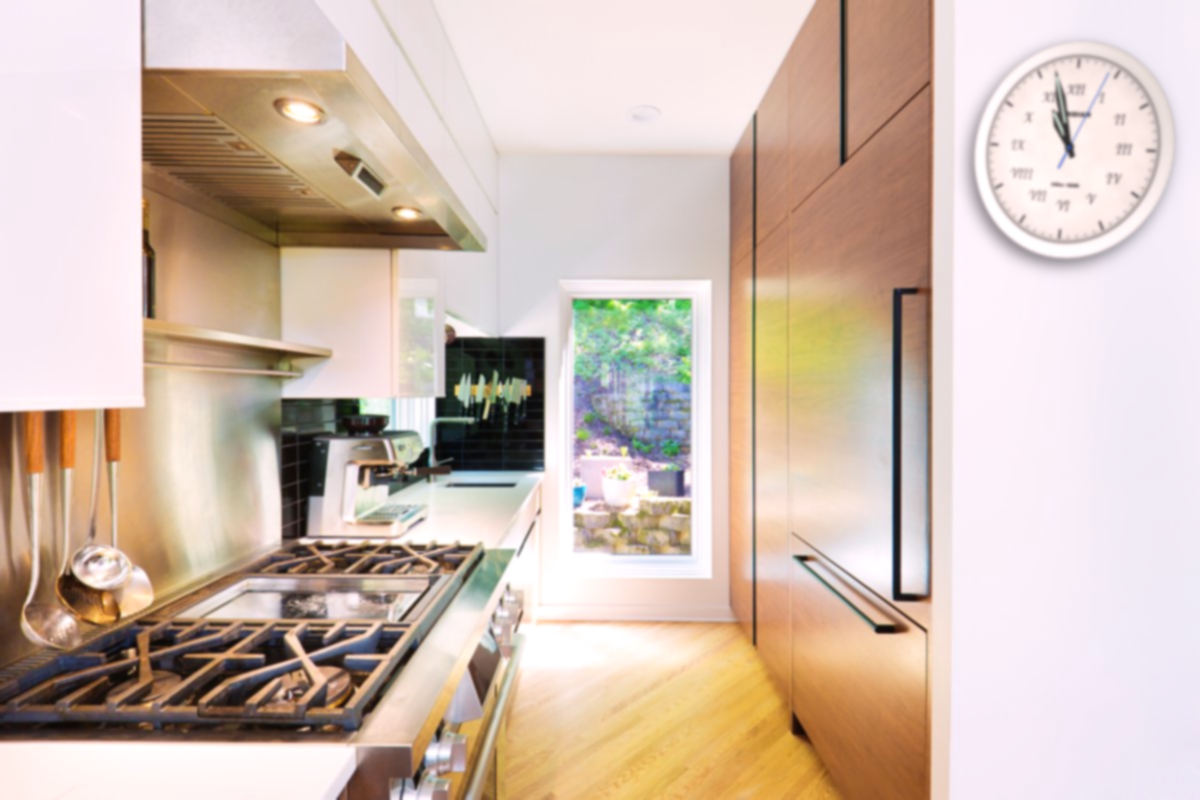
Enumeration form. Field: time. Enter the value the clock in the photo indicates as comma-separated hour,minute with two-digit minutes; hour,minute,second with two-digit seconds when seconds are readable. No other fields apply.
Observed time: 10,57,04
